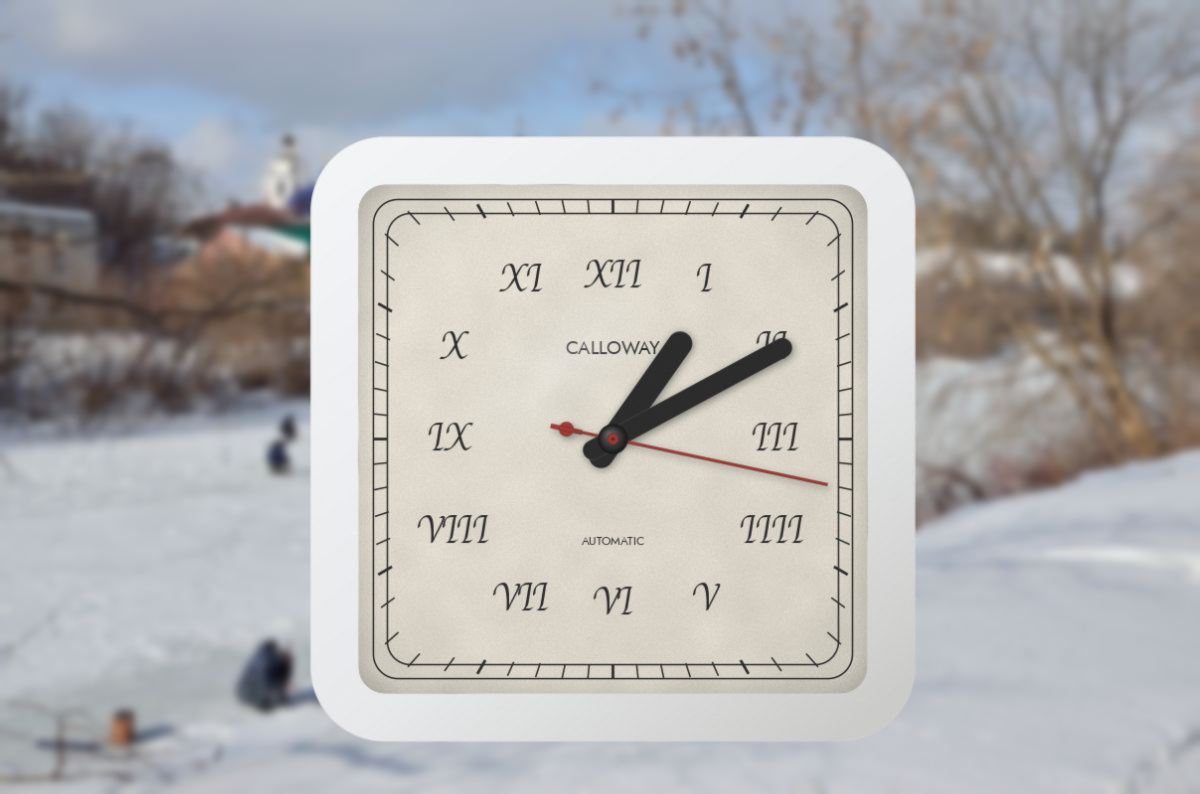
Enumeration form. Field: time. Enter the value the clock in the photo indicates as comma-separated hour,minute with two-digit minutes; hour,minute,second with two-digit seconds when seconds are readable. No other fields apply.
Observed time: 1,10,17
